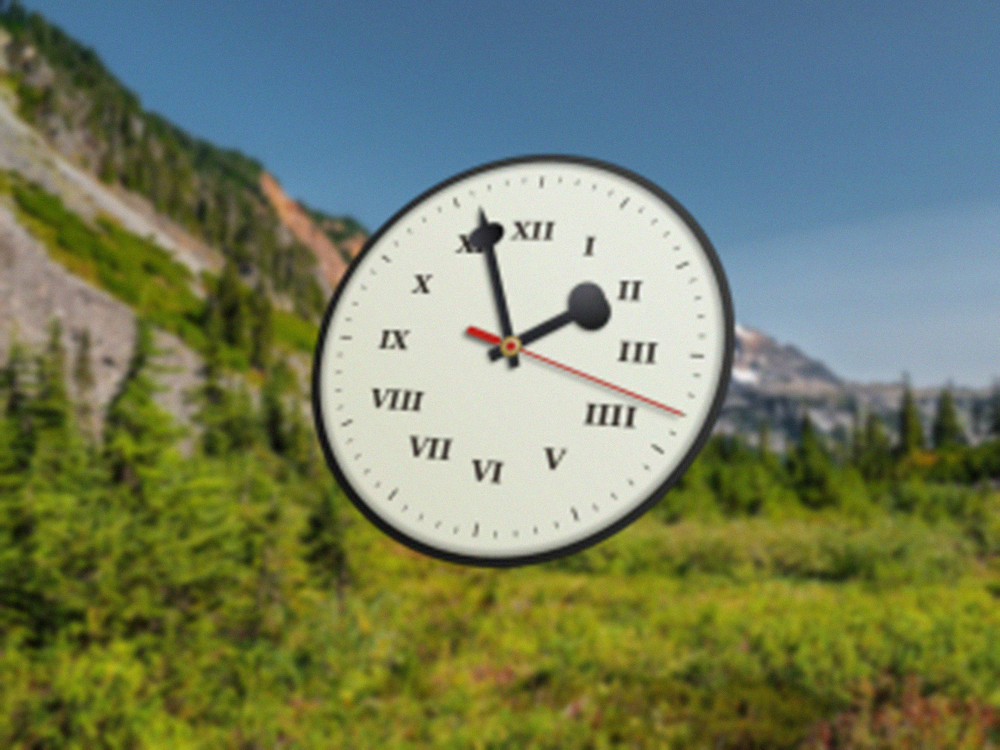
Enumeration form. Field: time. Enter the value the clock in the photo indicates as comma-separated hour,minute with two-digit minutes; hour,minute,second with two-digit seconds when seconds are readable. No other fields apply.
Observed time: 1,56,18
